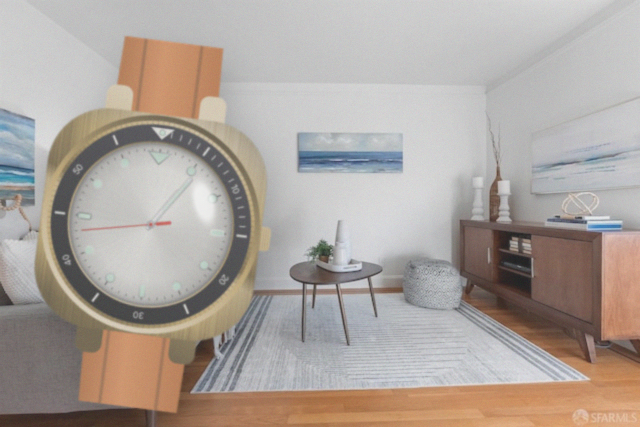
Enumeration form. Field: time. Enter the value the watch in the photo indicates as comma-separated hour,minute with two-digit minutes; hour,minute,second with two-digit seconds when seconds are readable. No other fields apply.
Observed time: 1,05,43
